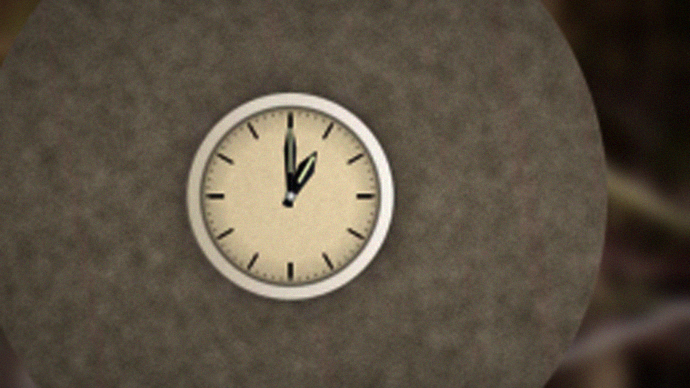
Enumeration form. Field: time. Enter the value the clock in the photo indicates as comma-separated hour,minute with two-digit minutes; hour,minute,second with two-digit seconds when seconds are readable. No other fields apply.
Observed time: 1,00
